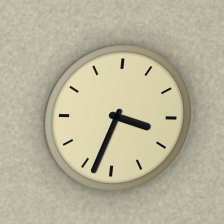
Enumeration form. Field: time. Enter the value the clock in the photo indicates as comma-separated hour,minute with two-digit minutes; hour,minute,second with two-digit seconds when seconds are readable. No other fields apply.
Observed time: 3,33
